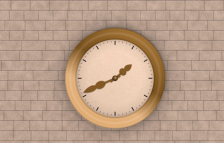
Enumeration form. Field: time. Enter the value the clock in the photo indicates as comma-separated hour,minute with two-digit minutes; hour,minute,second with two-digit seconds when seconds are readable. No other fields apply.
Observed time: 1,41
